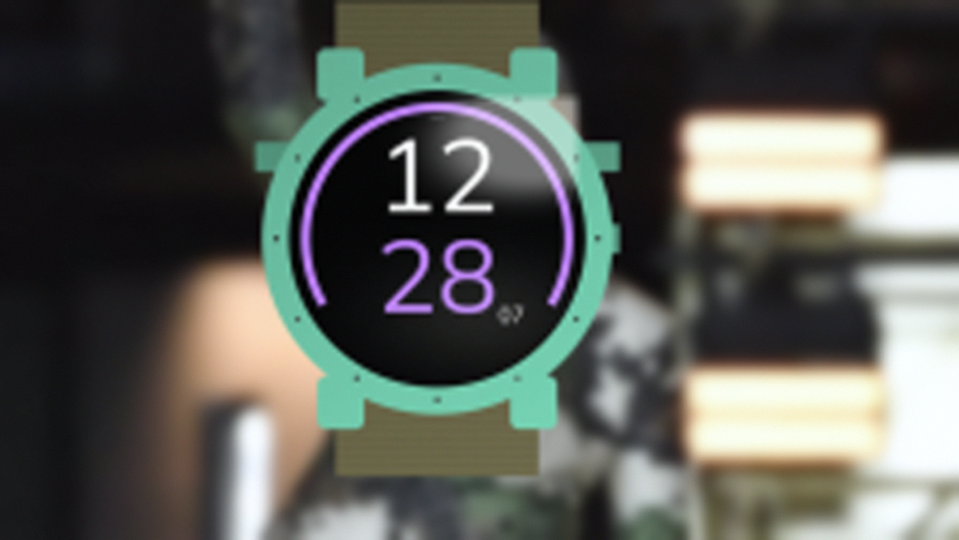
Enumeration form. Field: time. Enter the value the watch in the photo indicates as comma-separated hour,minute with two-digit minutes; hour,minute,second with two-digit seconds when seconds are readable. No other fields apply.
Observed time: 12,28
